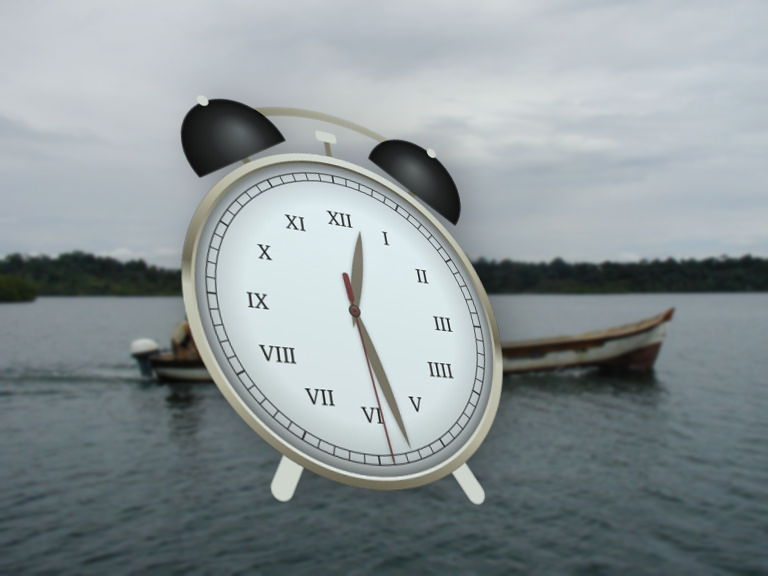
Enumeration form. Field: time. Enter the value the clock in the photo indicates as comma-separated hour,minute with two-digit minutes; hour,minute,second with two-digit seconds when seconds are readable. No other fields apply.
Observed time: 12,27,29
